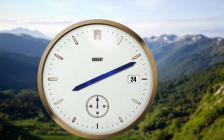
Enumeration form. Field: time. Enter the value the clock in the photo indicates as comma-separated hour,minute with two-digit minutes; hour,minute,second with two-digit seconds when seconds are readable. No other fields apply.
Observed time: 8,11
